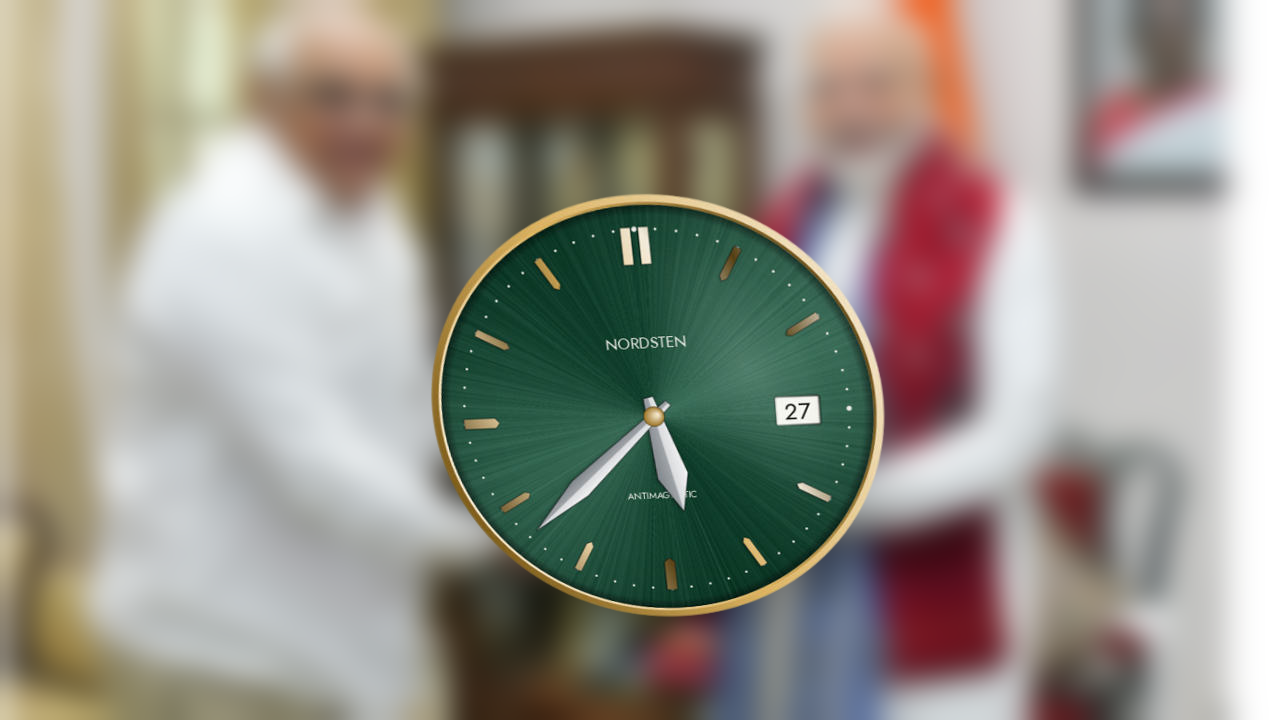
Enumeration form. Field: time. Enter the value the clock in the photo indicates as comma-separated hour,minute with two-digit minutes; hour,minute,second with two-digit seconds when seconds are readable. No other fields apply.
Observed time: 5,38
